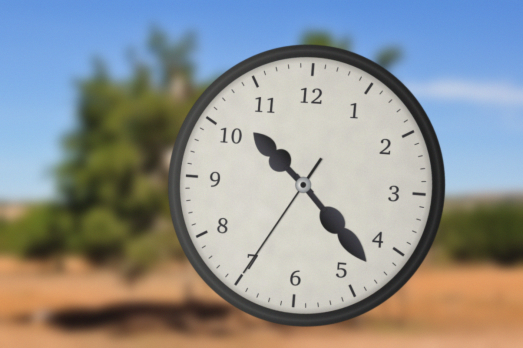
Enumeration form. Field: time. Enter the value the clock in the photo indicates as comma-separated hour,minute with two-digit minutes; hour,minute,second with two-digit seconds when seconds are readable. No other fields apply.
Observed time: 10,22,35
